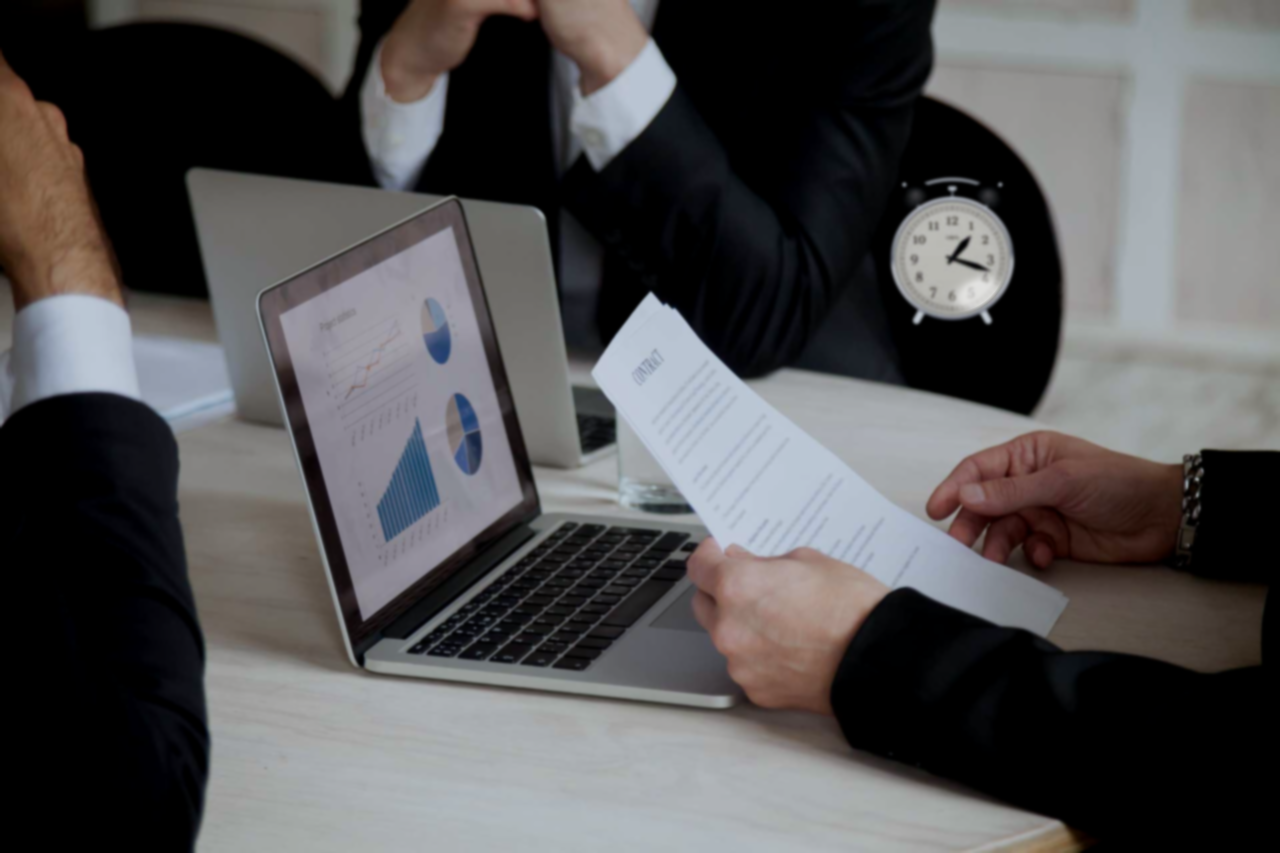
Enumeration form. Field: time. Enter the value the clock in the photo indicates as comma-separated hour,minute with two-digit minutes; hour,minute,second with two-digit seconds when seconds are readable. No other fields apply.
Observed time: 1,18
